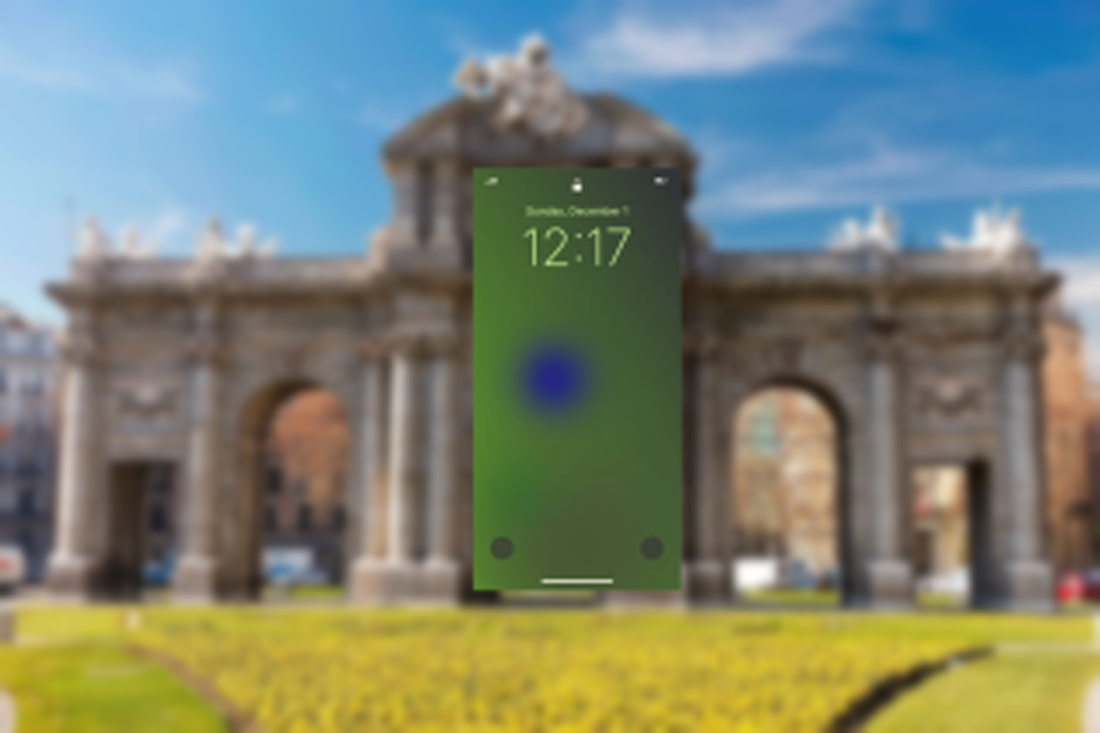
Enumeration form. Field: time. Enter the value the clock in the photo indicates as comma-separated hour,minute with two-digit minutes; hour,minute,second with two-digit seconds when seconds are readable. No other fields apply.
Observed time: 12,17
